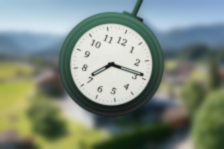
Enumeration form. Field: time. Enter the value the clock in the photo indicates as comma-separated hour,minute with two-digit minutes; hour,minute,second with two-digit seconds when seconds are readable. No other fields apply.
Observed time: 7,14
